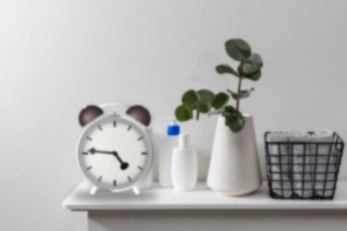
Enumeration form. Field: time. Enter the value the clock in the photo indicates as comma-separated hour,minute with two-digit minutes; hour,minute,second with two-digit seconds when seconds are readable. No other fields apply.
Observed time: 4,46
